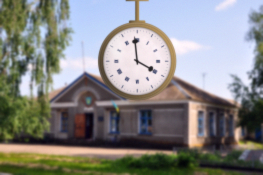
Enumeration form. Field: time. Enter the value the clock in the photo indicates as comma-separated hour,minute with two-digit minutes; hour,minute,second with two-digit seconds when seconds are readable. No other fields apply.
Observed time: 3,59
